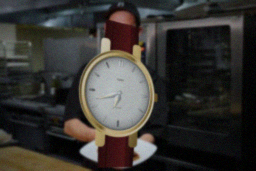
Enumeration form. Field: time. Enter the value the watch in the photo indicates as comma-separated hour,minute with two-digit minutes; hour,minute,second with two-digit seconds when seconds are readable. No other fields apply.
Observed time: 6,42
